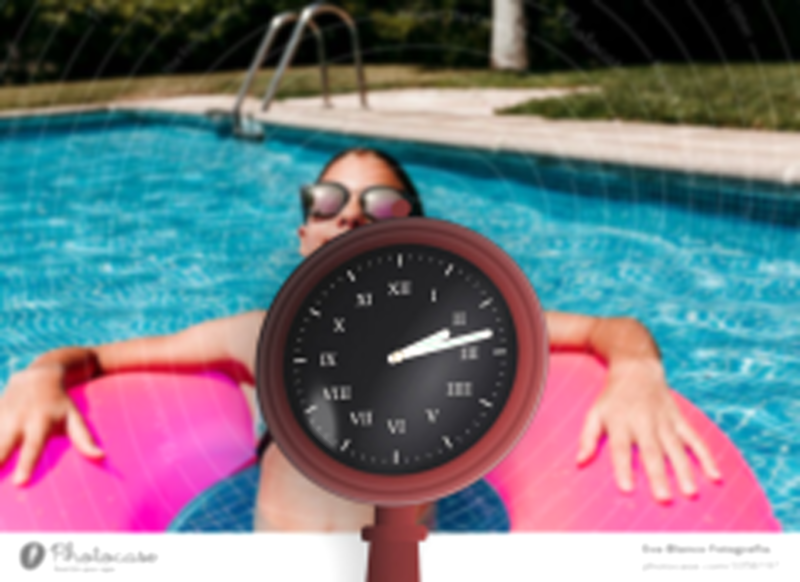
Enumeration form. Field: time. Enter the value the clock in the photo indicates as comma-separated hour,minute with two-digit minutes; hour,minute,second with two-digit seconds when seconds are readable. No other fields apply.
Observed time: 2,13
